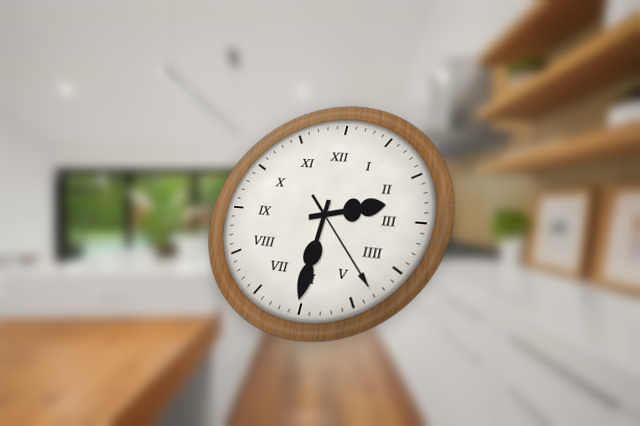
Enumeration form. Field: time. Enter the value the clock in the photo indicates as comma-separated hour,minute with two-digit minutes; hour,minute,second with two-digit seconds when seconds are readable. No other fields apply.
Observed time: 2,30,23
